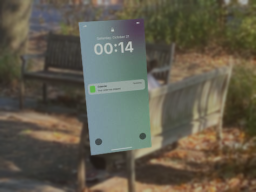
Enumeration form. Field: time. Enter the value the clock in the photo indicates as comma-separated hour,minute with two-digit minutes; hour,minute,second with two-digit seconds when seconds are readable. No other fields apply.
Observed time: 0,14
